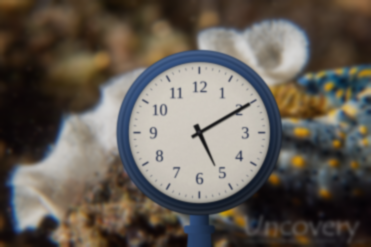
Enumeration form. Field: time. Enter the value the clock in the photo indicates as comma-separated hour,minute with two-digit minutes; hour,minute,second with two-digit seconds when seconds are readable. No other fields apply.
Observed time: 5,10
